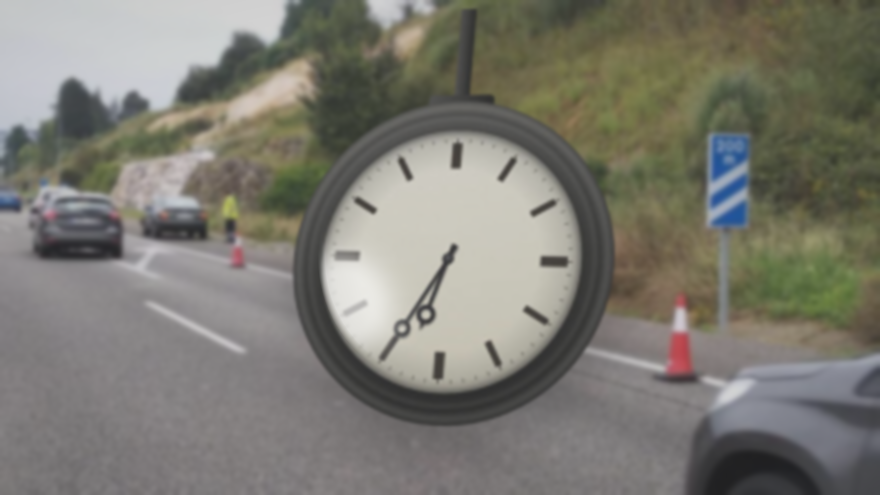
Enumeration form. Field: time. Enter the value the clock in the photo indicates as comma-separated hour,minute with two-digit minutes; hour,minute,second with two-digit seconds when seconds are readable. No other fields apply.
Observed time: 6,35
